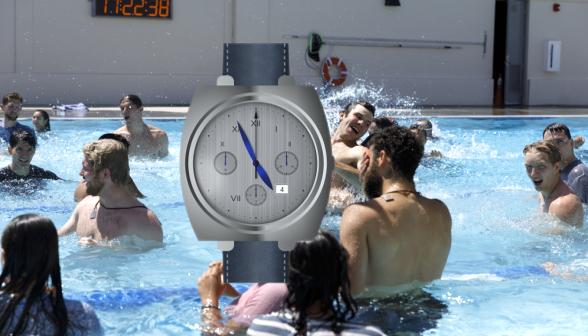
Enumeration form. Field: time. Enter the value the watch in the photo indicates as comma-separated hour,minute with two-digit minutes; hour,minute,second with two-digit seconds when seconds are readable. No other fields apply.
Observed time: 4,56
